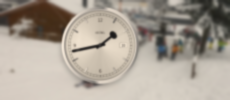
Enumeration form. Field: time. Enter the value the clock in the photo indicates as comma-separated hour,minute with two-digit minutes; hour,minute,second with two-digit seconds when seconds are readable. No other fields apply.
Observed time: 1,43
